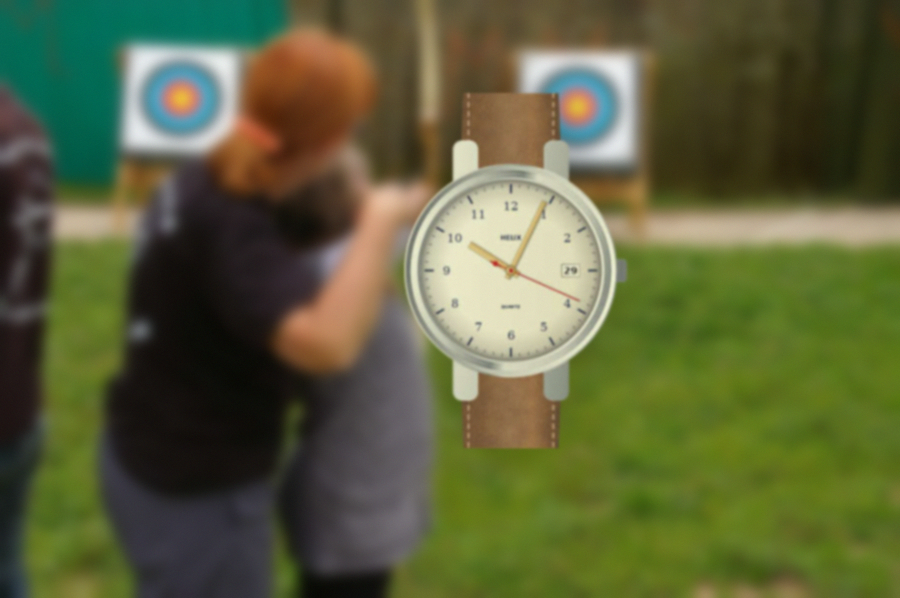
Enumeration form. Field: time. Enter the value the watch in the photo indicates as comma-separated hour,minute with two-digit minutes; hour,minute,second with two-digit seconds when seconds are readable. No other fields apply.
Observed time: 10,04,19
